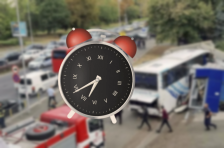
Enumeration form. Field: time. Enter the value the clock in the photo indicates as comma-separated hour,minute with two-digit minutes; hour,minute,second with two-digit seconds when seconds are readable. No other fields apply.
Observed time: 6,39
